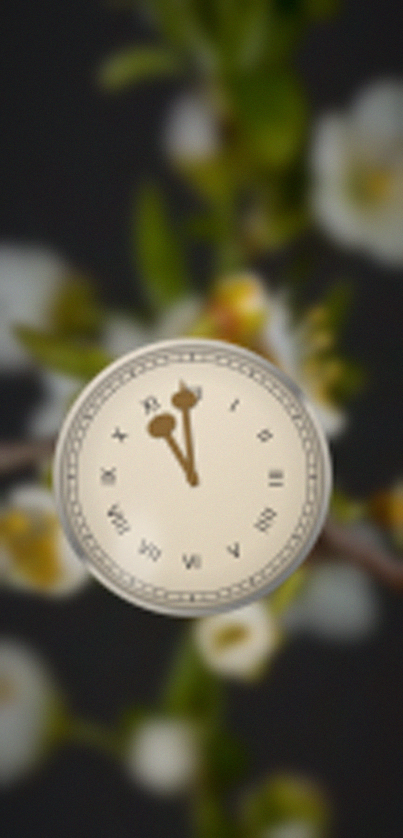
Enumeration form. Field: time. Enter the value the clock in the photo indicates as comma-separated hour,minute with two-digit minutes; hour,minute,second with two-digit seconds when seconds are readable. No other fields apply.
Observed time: 10,59
